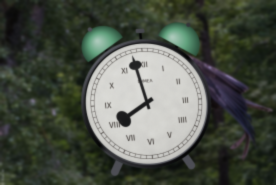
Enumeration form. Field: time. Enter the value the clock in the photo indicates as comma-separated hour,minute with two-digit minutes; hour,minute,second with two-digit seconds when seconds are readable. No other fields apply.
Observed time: 7,58
